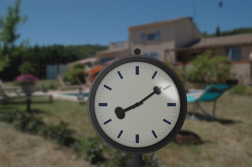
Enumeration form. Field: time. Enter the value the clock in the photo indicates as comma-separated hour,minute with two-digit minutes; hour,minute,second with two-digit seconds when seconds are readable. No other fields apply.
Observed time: 8,09
